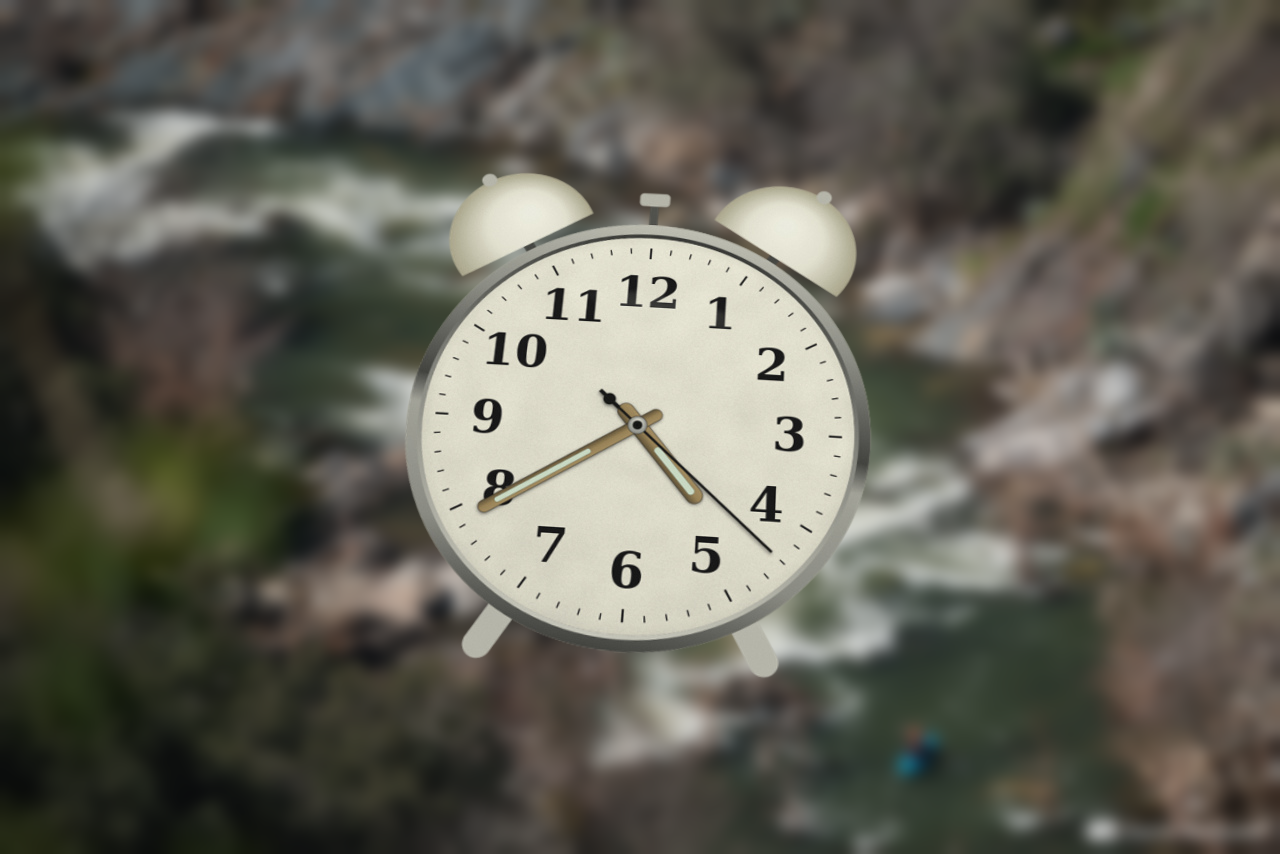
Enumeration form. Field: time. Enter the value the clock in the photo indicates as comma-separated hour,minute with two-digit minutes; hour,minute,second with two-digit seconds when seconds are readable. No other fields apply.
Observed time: 4,39,22
